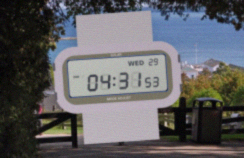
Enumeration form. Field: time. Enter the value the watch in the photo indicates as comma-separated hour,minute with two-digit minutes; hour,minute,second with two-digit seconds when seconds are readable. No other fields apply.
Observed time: 4,31,53
